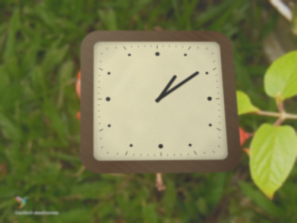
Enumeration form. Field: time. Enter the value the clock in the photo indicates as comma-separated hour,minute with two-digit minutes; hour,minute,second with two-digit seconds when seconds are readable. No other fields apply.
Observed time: 1,09
